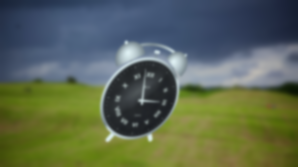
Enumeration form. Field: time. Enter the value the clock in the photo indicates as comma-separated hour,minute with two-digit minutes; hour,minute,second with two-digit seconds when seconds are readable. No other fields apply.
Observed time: 2,58
